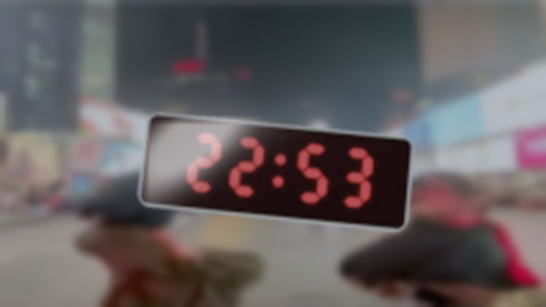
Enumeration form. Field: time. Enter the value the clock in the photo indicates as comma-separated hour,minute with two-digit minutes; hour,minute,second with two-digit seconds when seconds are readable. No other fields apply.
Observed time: 22,53
